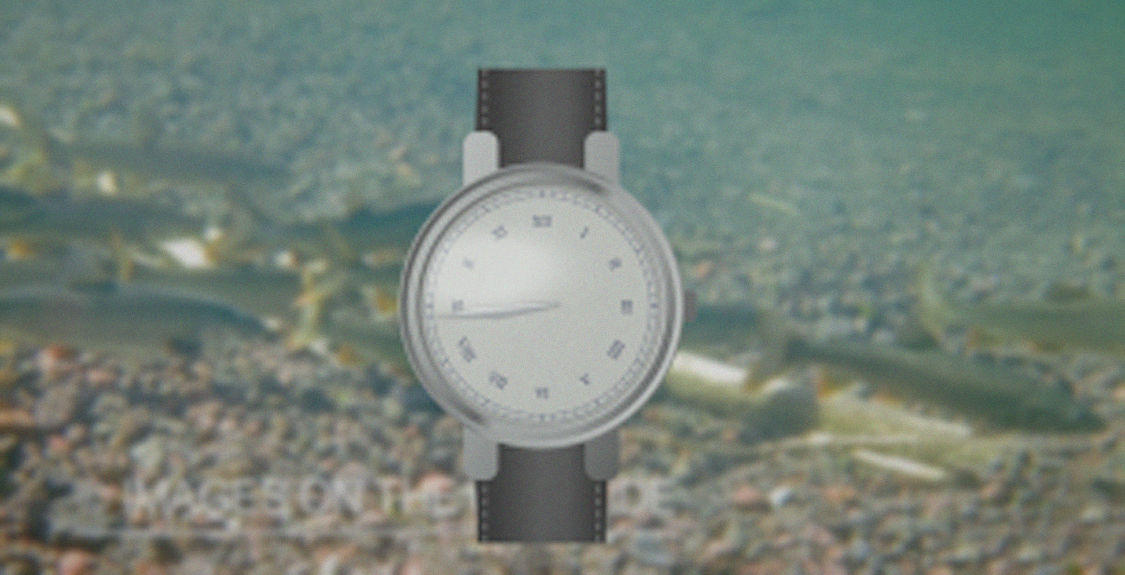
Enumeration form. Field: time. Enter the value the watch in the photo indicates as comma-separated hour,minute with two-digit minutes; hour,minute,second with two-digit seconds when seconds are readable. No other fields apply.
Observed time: 8,44
